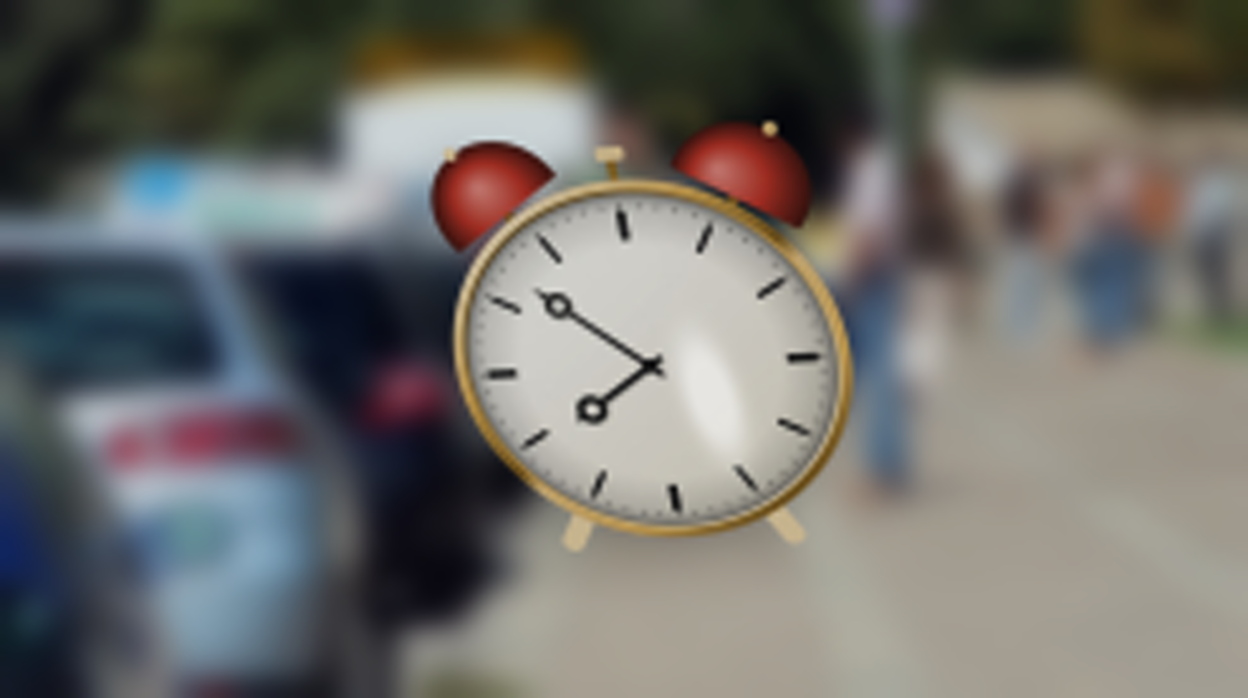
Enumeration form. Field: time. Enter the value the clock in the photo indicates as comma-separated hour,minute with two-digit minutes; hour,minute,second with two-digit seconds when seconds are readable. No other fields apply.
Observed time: 7,52
